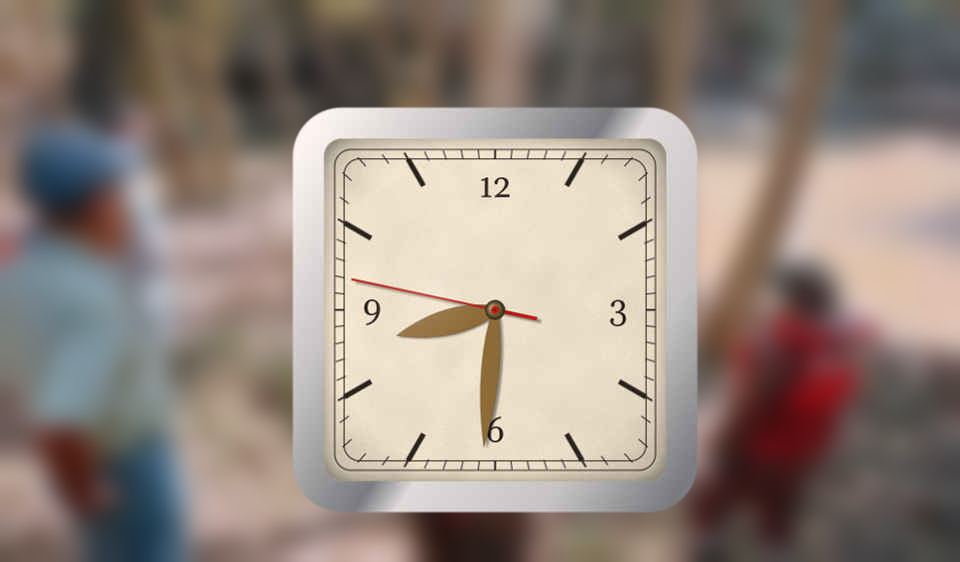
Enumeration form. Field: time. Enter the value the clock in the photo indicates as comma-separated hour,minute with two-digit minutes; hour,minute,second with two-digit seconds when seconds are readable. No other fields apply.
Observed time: 8,30,47
